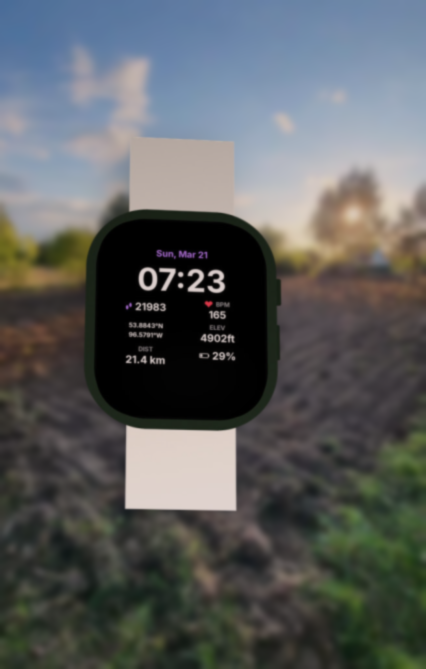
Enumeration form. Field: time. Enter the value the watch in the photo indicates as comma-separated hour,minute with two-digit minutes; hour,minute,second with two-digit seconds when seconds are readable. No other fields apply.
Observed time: 7,23
